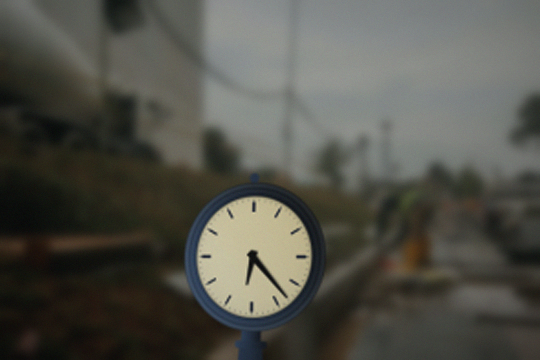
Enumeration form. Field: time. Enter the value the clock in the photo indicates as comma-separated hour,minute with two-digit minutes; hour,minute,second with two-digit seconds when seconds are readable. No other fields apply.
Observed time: 6,23
